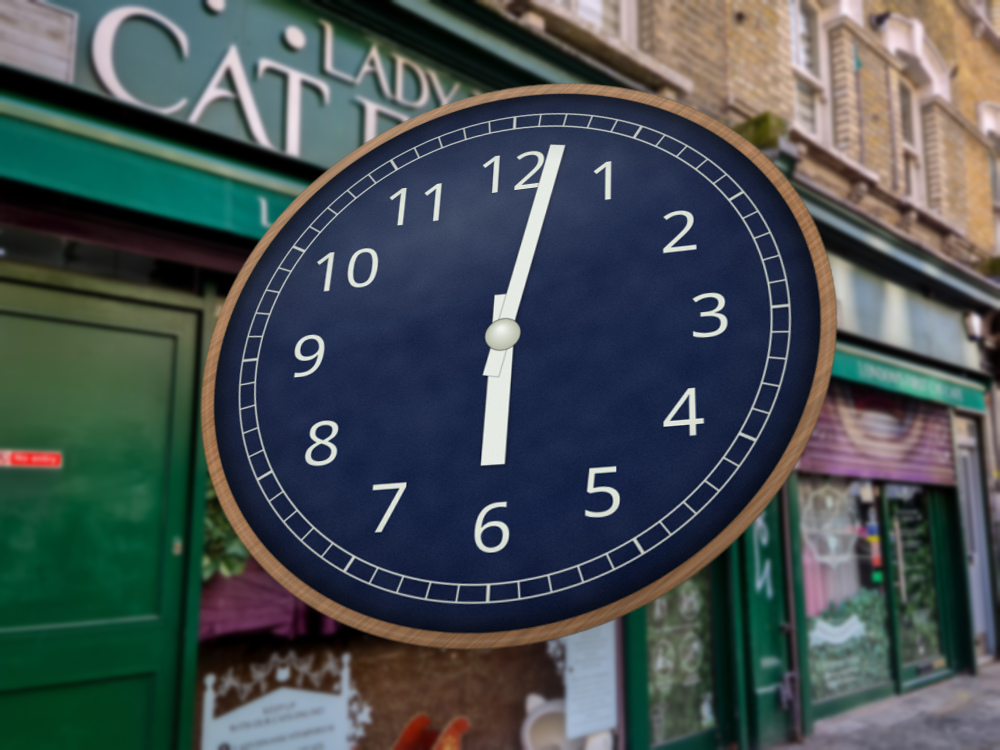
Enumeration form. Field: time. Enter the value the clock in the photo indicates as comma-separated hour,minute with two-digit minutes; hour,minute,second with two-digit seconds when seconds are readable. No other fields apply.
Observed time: 6,02
